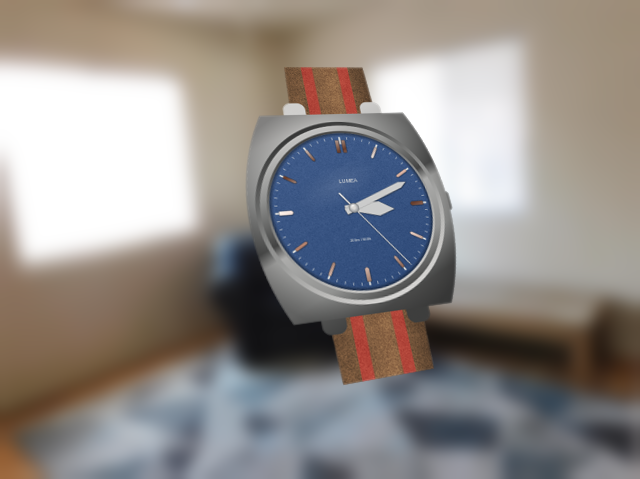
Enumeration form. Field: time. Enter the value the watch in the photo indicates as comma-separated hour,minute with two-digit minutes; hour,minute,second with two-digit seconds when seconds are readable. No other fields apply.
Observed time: 3,11,24
